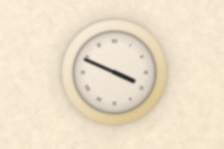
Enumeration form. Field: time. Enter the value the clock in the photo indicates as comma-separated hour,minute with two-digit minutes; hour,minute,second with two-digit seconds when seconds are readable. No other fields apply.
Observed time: 3,49
